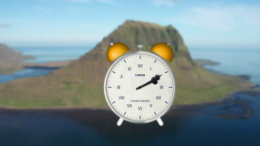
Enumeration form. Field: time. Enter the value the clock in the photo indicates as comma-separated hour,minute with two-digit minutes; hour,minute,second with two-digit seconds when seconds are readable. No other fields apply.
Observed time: 2,10
